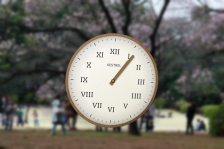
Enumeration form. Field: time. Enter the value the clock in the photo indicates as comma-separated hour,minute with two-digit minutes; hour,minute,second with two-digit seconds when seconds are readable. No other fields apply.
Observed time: 1,06
